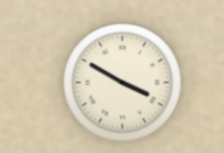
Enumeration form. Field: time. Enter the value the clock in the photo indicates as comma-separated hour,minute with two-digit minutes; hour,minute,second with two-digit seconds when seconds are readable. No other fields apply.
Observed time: 3,50
